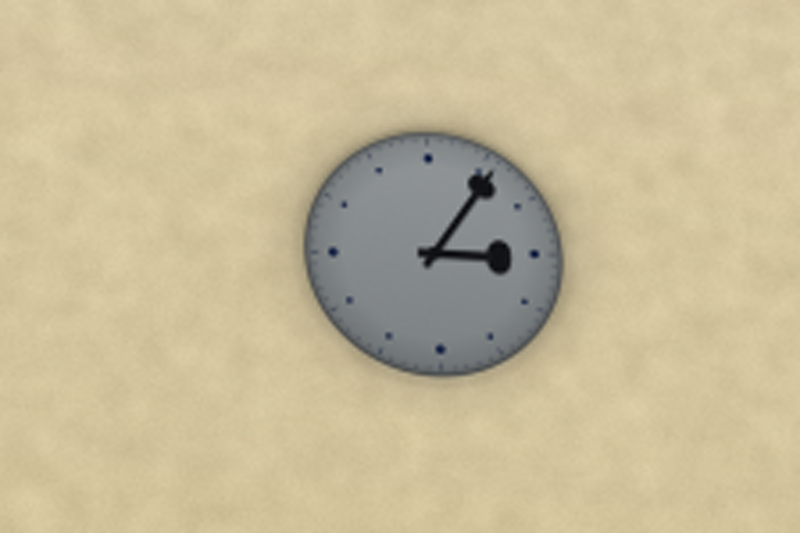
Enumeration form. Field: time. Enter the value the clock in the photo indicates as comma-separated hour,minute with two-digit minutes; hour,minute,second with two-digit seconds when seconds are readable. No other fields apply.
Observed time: 3,06
